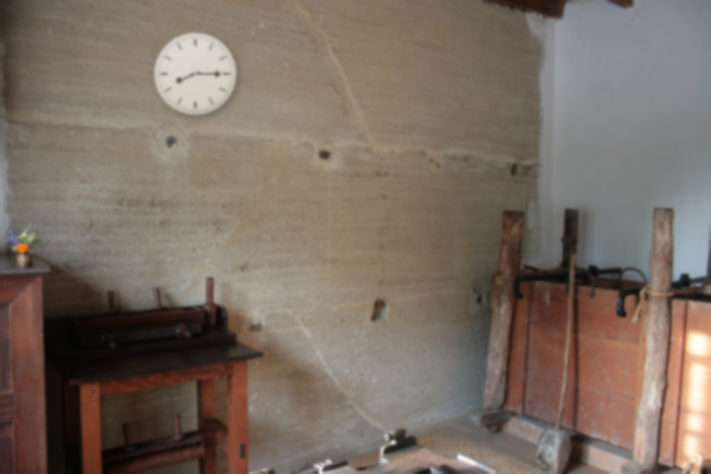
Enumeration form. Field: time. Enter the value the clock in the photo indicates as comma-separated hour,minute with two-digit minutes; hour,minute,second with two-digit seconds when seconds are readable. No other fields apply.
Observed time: 8,15
